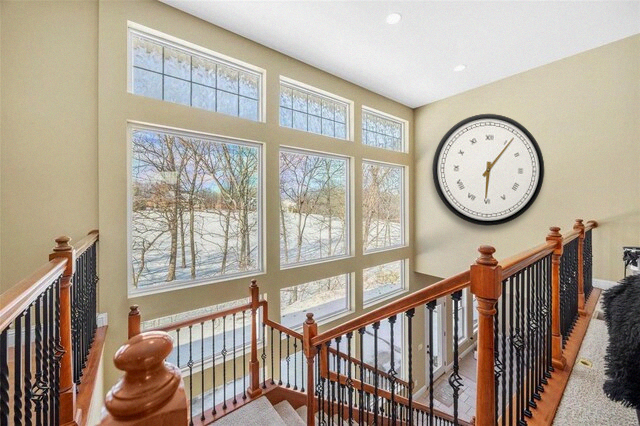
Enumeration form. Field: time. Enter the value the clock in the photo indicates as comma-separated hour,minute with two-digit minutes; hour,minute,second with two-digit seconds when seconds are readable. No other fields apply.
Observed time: 6,06
